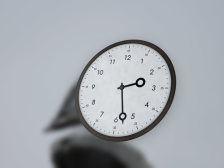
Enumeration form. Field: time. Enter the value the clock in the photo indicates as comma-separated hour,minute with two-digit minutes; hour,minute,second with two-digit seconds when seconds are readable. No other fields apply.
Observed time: 2,28
